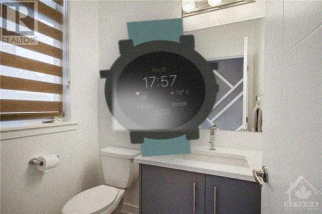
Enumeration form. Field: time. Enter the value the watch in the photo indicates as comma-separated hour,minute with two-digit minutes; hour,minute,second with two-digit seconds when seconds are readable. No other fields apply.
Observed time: 17,57
